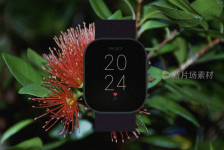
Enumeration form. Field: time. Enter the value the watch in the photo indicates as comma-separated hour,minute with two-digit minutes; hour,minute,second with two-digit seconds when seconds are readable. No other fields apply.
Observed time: 20,24
